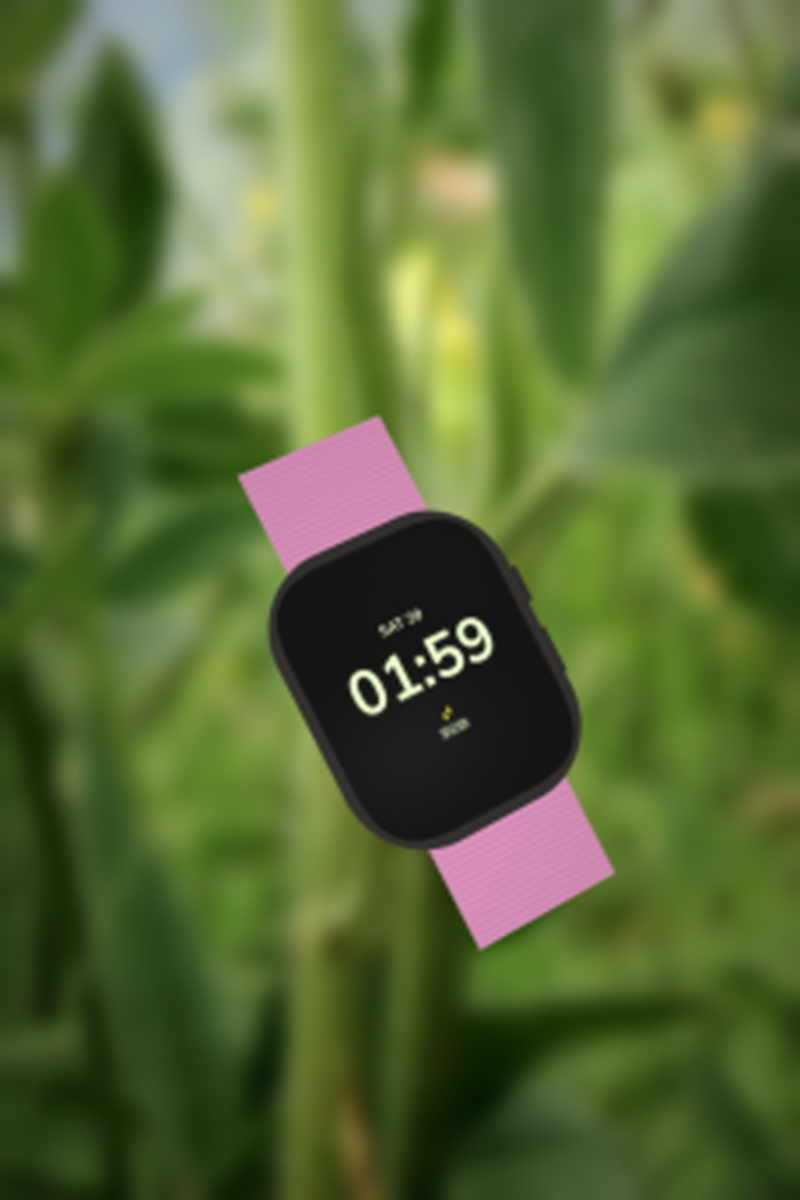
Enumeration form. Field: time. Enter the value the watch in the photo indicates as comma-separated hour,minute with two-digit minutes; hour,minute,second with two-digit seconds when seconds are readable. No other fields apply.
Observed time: 1,59
